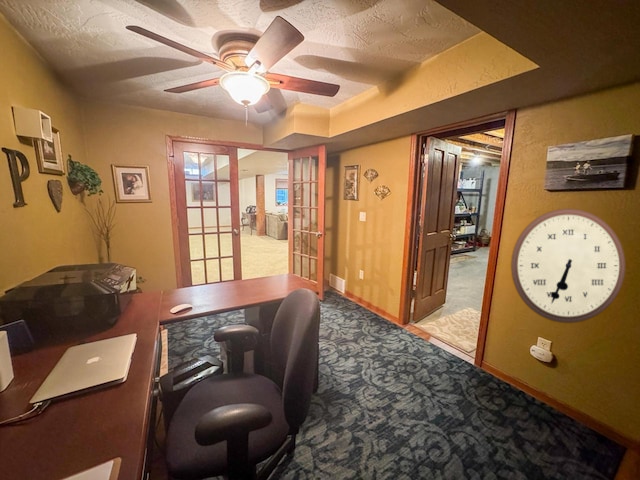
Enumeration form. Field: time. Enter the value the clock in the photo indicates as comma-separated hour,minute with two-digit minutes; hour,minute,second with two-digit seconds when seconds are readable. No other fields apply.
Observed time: 6,34
